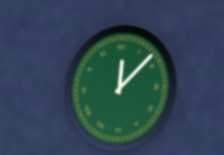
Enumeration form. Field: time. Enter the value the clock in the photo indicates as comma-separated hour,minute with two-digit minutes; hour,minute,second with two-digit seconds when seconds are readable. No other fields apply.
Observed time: 12,08
